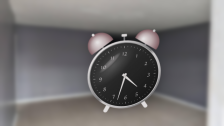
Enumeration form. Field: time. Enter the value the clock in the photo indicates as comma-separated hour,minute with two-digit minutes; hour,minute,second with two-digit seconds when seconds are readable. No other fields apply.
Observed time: 4,33
